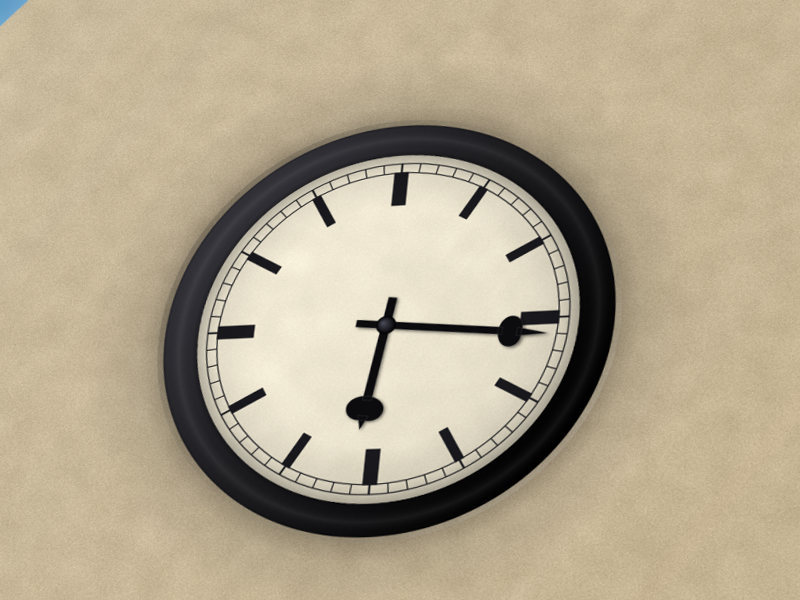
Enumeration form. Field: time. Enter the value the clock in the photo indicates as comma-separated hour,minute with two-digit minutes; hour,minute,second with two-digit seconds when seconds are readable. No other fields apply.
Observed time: 6,16
